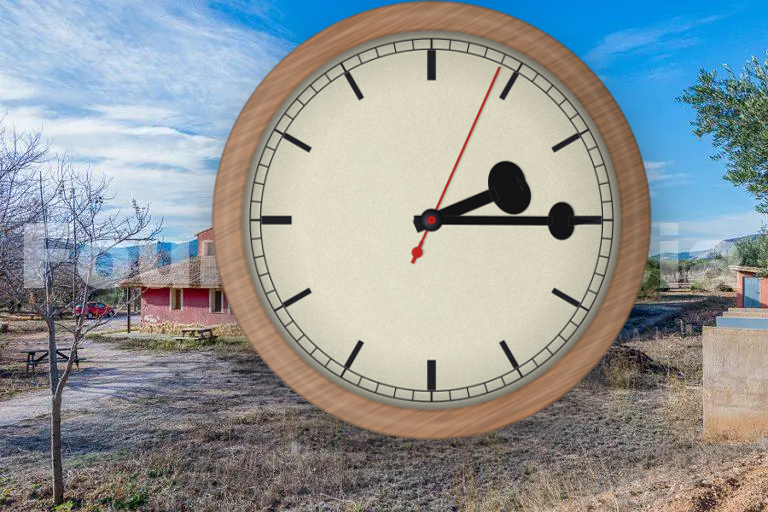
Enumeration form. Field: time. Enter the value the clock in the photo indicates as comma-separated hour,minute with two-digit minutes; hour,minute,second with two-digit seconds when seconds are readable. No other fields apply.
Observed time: 2,15,04
